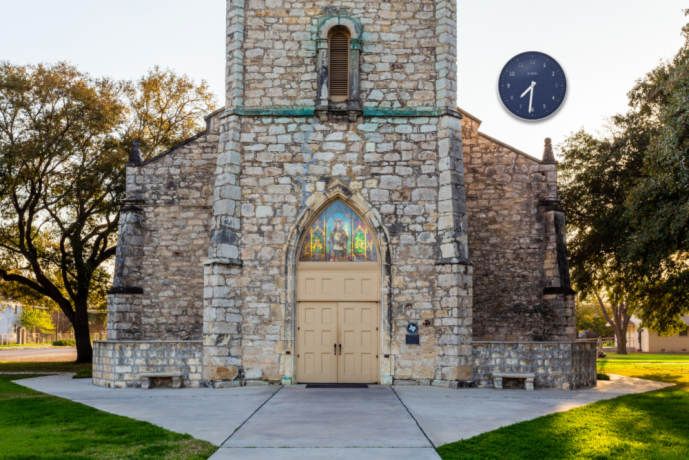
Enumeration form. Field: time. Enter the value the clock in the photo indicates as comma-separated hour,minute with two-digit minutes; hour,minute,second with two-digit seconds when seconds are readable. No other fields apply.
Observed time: 7,31
